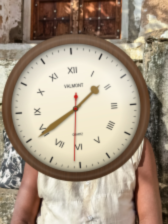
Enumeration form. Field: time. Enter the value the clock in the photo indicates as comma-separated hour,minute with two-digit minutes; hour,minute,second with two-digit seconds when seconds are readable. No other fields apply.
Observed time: 1,39,31
